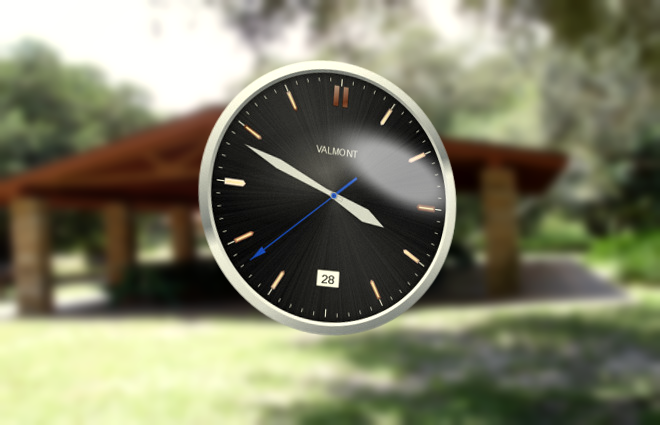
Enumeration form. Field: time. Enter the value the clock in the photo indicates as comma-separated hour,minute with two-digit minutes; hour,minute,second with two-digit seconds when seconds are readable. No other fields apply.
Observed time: 3,48,38
